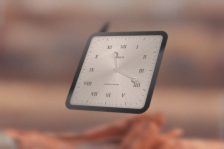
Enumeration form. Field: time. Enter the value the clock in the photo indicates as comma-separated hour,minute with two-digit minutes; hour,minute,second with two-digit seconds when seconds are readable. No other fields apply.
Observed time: 11,19
